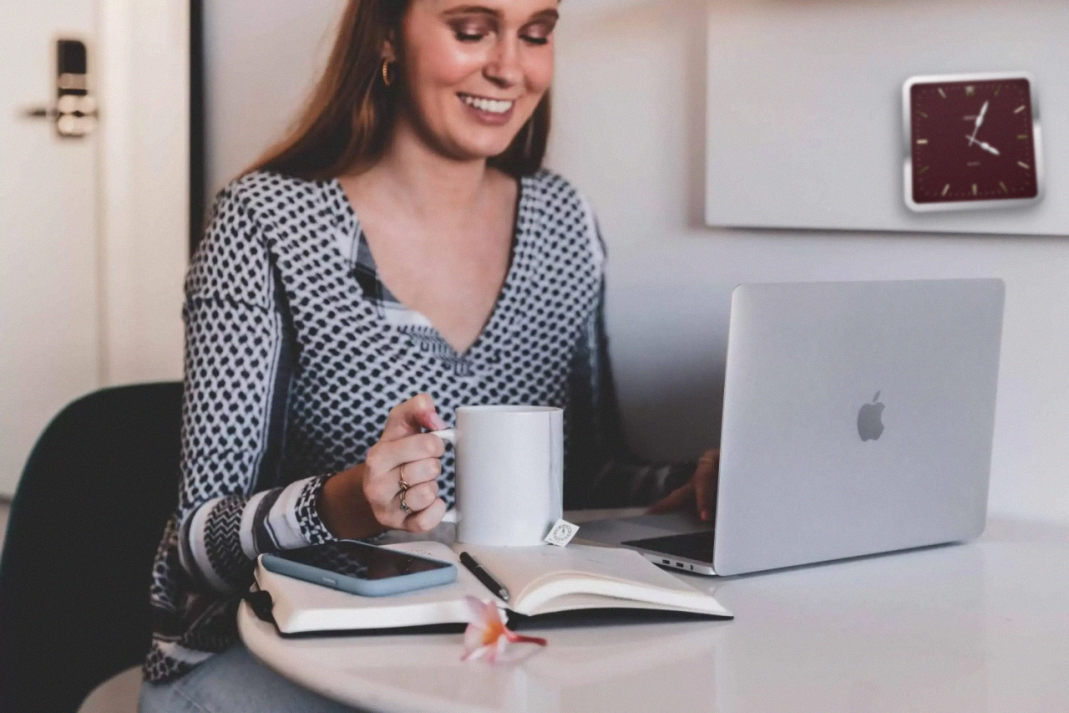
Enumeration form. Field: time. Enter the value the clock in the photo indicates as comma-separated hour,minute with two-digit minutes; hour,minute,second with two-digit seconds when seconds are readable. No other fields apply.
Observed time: 4,04
